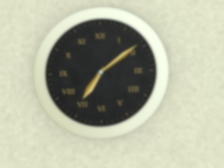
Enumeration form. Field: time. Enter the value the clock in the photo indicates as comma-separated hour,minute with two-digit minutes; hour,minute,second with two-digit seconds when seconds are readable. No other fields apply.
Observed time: 7,09
